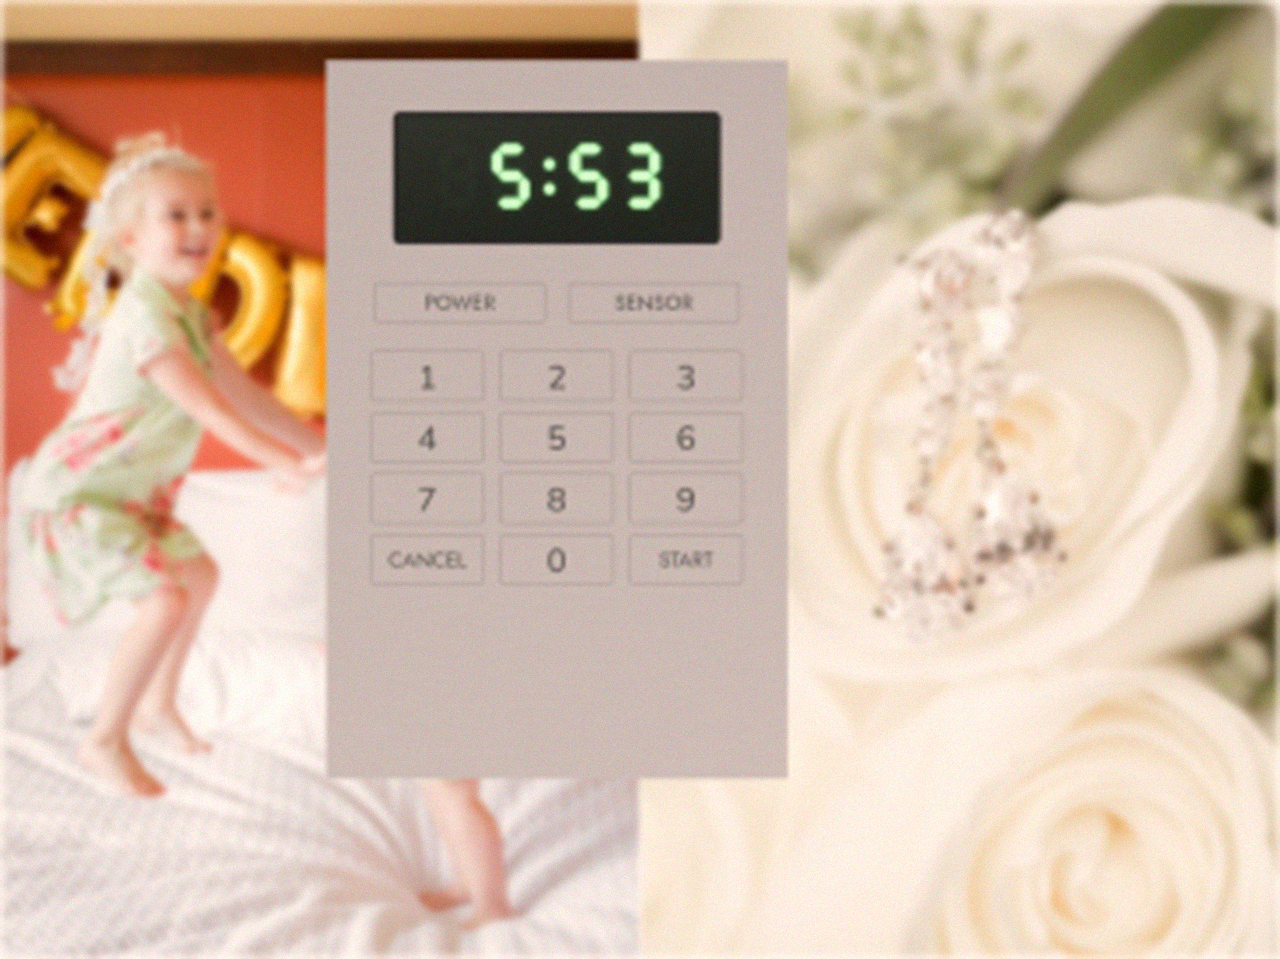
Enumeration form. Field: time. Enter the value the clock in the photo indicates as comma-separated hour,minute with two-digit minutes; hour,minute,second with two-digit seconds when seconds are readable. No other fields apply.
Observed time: 5,53
